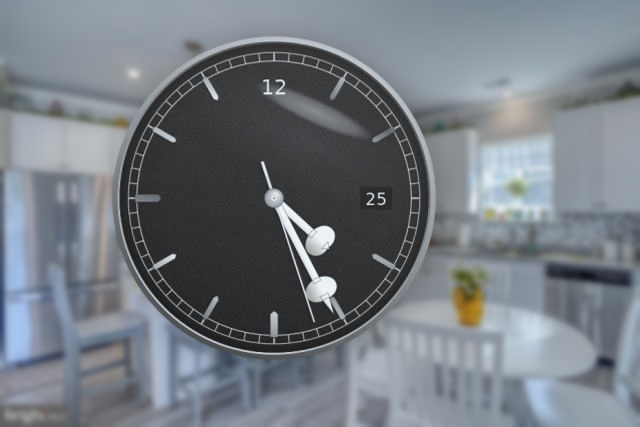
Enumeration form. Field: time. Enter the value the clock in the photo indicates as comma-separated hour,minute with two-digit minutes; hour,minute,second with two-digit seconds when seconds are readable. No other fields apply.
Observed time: 4,25,27
